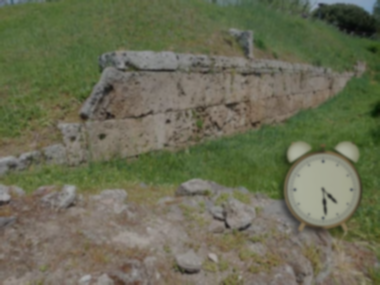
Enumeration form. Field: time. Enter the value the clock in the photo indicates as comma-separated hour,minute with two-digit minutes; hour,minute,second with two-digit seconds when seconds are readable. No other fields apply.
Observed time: 4,29
